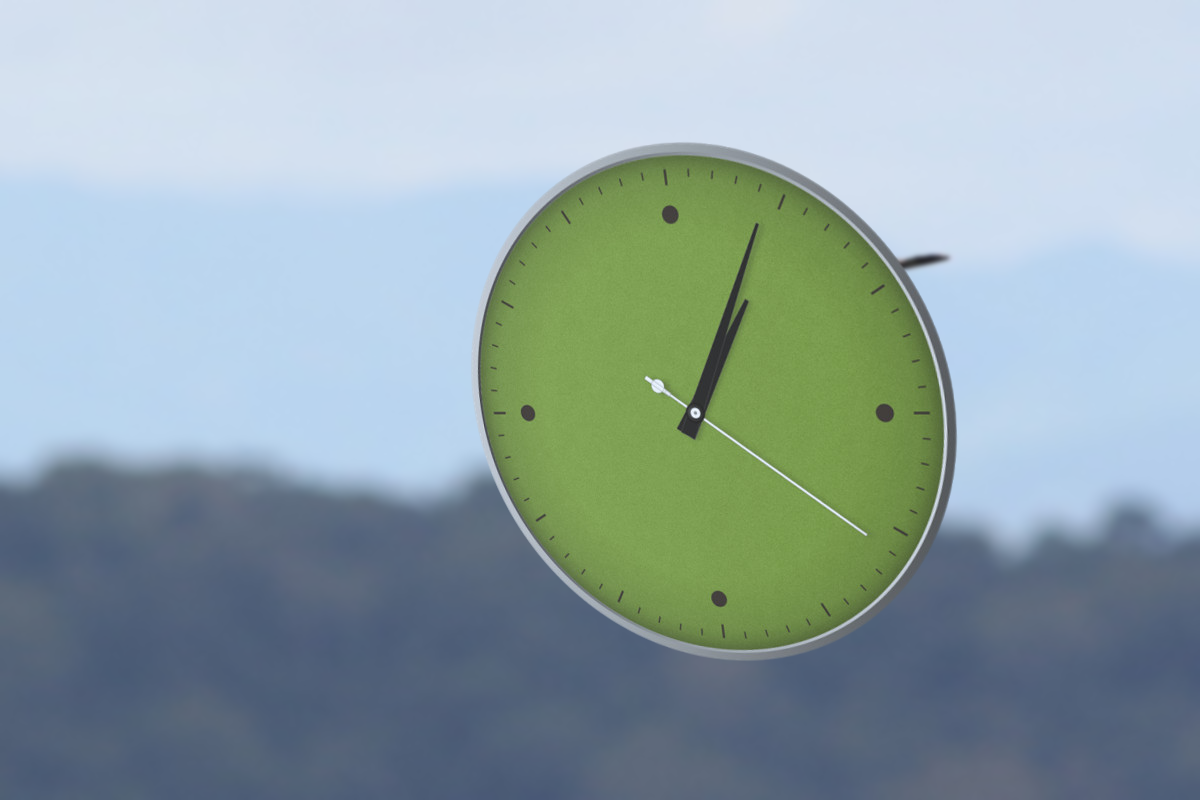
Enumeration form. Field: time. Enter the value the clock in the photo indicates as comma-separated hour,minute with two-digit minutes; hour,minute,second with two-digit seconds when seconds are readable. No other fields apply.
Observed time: 1,04,21
